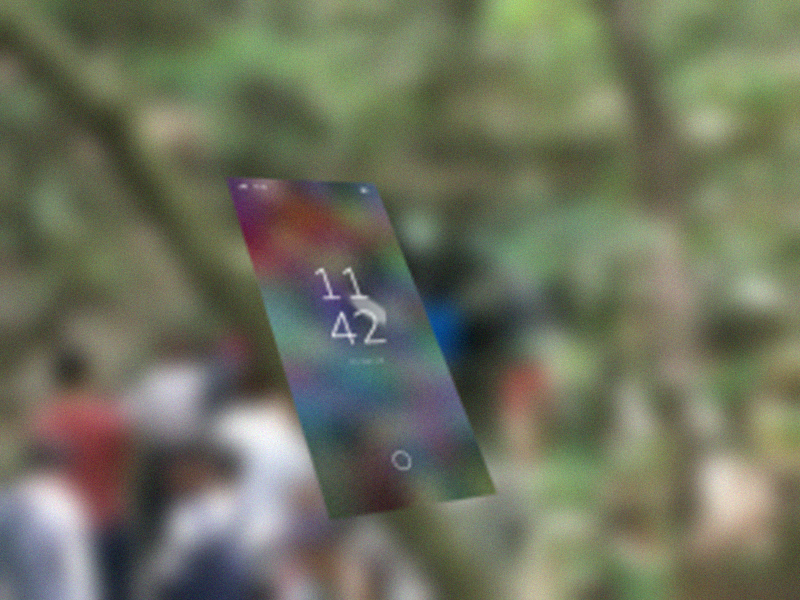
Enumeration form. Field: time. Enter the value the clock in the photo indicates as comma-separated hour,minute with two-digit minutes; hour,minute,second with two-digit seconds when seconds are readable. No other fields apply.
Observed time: 11,42
